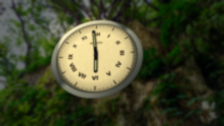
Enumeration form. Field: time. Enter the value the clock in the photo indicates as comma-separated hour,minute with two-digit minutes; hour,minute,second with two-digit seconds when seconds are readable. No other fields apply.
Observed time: 5,59
